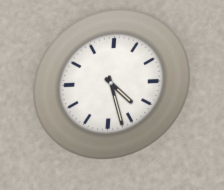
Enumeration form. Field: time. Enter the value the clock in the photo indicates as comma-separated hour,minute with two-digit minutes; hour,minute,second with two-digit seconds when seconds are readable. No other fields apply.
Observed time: 4,27
